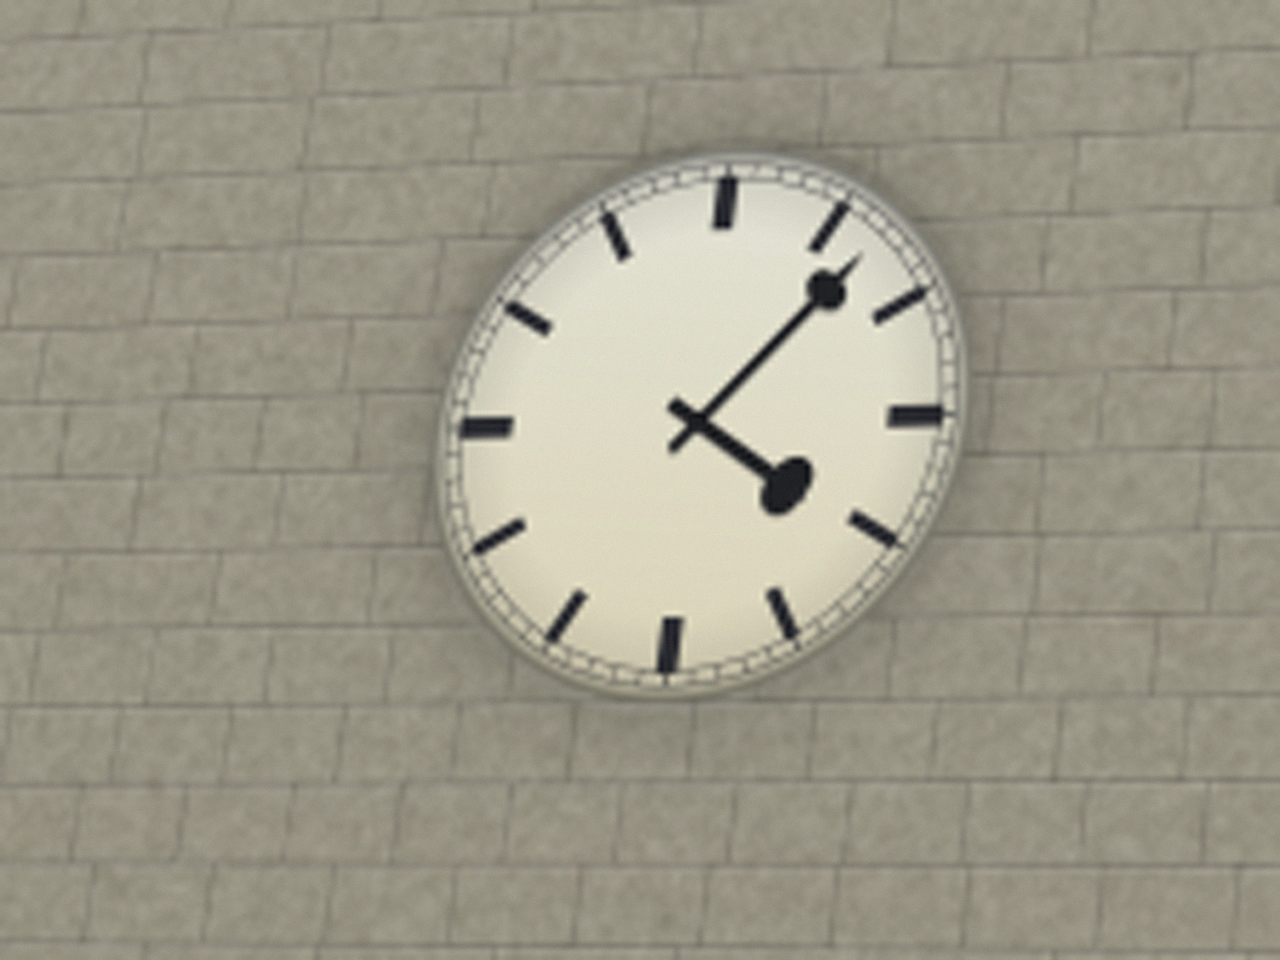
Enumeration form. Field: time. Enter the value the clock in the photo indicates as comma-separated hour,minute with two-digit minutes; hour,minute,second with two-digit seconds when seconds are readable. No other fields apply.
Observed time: 4,07
